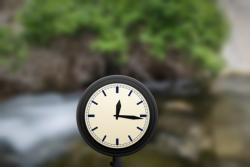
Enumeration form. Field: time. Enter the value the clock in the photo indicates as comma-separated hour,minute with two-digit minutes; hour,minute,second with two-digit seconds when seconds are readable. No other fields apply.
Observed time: 12,16
